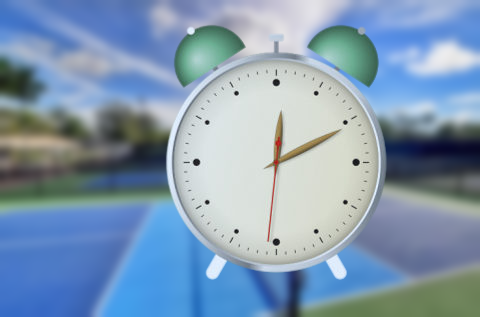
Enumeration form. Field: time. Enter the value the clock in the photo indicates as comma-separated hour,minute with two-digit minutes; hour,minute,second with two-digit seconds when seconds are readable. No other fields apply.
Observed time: 12,10,31
